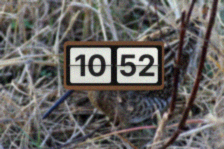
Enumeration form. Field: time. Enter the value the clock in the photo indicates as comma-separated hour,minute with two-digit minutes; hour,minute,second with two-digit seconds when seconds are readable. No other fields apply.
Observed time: 10,52
